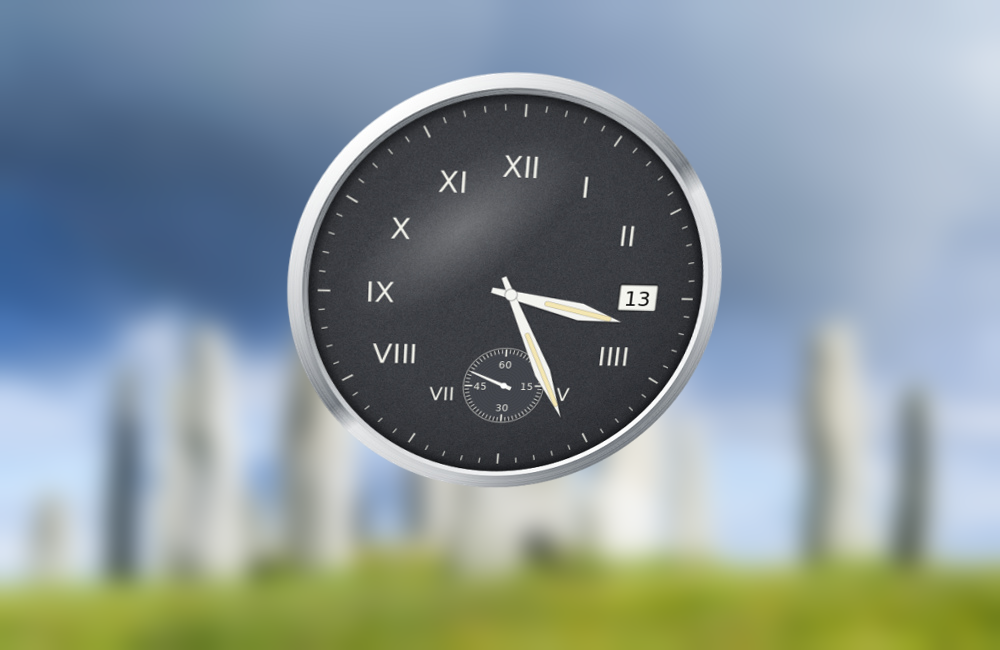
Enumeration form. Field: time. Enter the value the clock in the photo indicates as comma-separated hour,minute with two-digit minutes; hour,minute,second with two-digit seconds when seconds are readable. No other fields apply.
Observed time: 3,25,49
